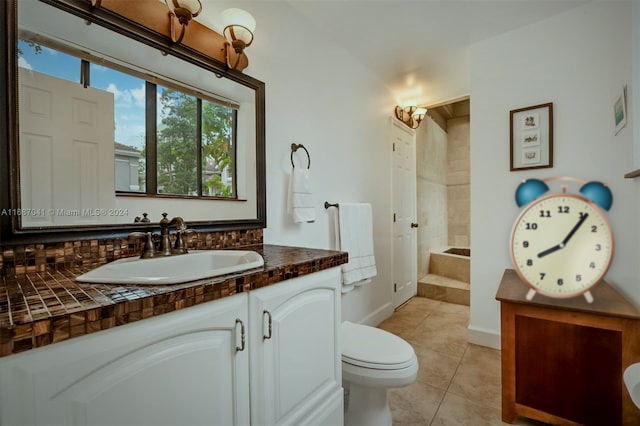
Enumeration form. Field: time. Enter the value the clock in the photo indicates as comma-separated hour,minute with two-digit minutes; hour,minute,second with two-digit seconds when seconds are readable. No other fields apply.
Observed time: 8,06
